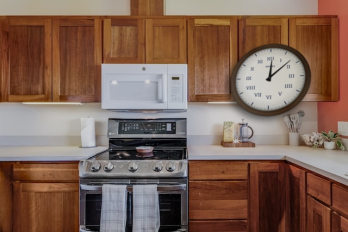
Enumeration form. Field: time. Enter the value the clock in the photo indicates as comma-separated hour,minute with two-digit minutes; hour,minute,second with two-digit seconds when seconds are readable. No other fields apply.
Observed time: 12,08
